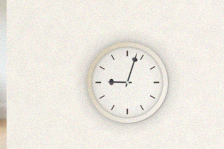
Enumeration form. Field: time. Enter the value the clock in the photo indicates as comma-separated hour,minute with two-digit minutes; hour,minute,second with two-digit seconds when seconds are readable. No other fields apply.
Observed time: 9,03
